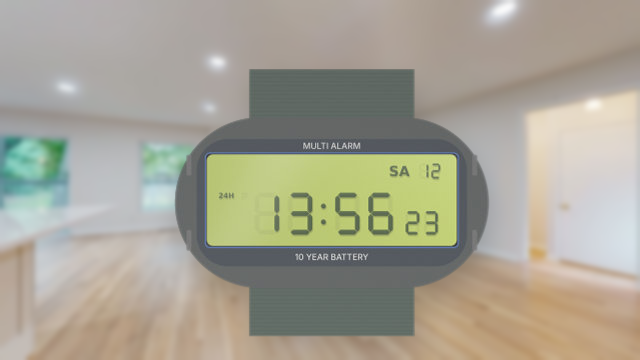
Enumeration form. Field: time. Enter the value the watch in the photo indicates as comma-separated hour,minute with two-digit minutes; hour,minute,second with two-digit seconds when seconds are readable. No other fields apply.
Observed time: 13,56,23
